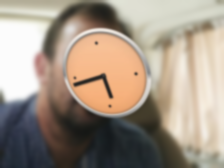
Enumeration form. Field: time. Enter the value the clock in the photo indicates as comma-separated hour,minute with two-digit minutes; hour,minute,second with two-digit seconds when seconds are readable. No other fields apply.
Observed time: 5,43
